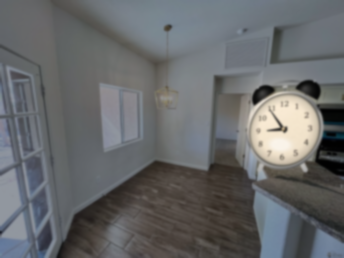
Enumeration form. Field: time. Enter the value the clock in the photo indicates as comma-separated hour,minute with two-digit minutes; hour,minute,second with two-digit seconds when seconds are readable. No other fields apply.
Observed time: 8,54
